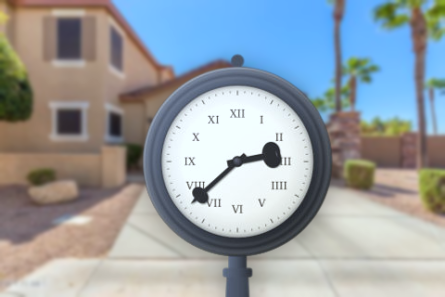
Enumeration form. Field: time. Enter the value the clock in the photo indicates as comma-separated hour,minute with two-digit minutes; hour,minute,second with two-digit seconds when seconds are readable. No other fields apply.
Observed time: 2,38
